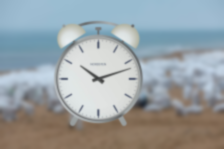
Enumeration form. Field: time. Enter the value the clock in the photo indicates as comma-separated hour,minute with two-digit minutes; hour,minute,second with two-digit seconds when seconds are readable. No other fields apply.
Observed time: 10,12
